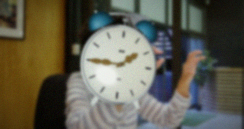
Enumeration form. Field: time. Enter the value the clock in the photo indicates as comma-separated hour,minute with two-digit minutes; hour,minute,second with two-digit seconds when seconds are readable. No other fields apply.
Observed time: 1,45
